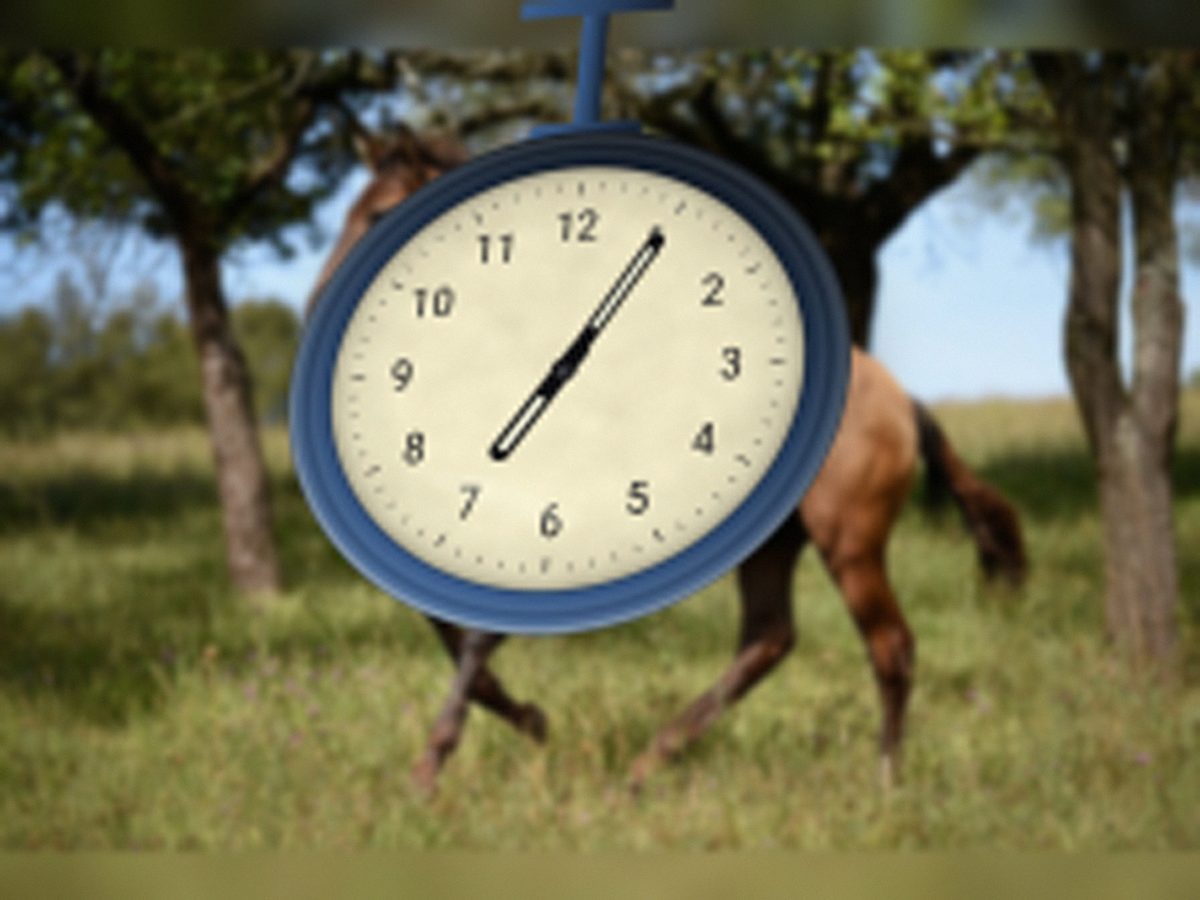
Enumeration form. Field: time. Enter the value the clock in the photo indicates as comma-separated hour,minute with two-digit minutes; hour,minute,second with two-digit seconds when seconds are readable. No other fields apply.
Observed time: 7,05
